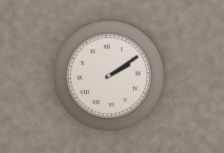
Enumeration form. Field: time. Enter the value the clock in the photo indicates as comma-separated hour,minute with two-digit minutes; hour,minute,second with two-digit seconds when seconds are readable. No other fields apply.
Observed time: 2,10
